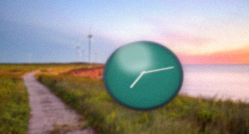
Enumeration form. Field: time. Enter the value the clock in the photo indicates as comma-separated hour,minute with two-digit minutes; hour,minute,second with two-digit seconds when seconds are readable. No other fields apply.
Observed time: 7,13
